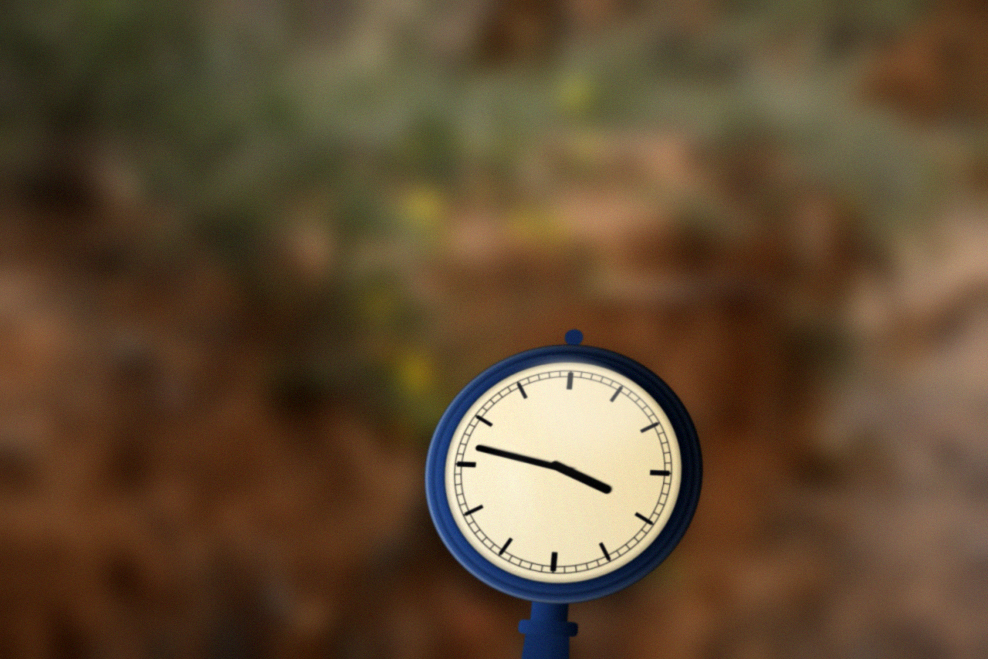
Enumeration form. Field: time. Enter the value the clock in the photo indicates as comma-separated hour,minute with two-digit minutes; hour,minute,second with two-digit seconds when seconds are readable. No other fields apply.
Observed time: 3,47
